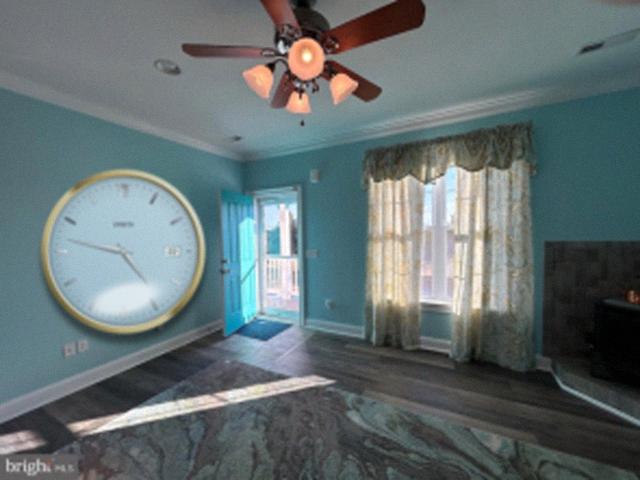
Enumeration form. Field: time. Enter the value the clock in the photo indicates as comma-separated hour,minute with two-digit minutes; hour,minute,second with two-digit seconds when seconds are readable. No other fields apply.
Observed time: 4,47
